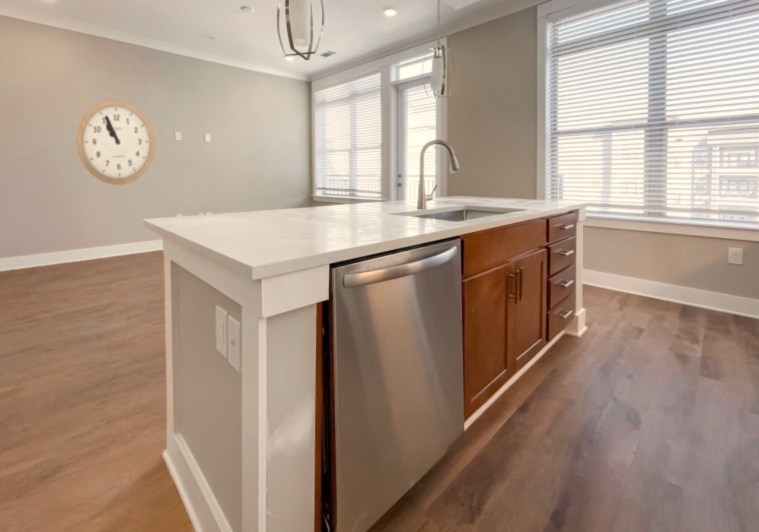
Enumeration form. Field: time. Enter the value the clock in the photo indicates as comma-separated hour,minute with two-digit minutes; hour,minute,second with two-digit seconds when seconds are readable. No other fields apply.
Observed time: 10,56
